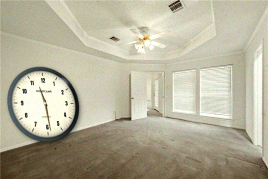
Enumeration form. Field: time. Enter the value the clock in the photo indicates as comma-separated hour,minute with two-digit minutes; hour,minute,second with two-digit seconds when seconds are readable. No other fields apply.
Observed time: 11,29
